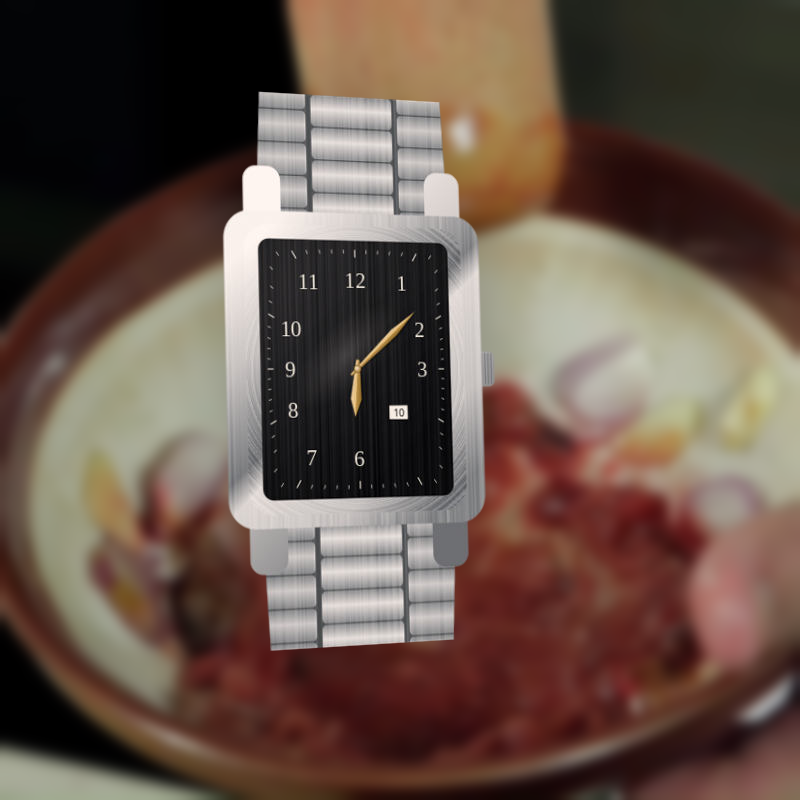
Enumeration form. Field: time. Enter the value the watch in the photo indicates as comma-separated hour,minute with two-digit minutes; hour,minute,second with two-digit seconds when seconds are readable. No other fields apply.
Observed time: 6,08
